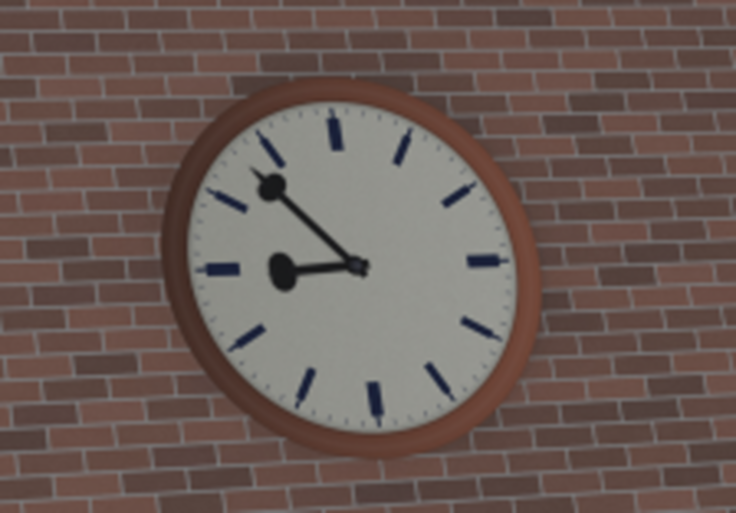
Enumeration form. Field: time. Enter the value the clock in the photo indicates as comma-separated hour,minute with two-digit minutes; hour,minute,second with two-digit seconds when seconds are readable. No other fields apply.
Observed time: 8,53
